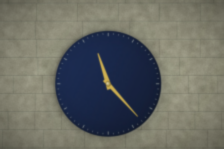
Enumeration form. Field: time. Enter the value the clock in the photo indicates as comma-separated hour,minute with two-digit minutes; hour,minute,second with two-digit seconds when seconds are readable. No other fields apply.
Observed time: 11,23
